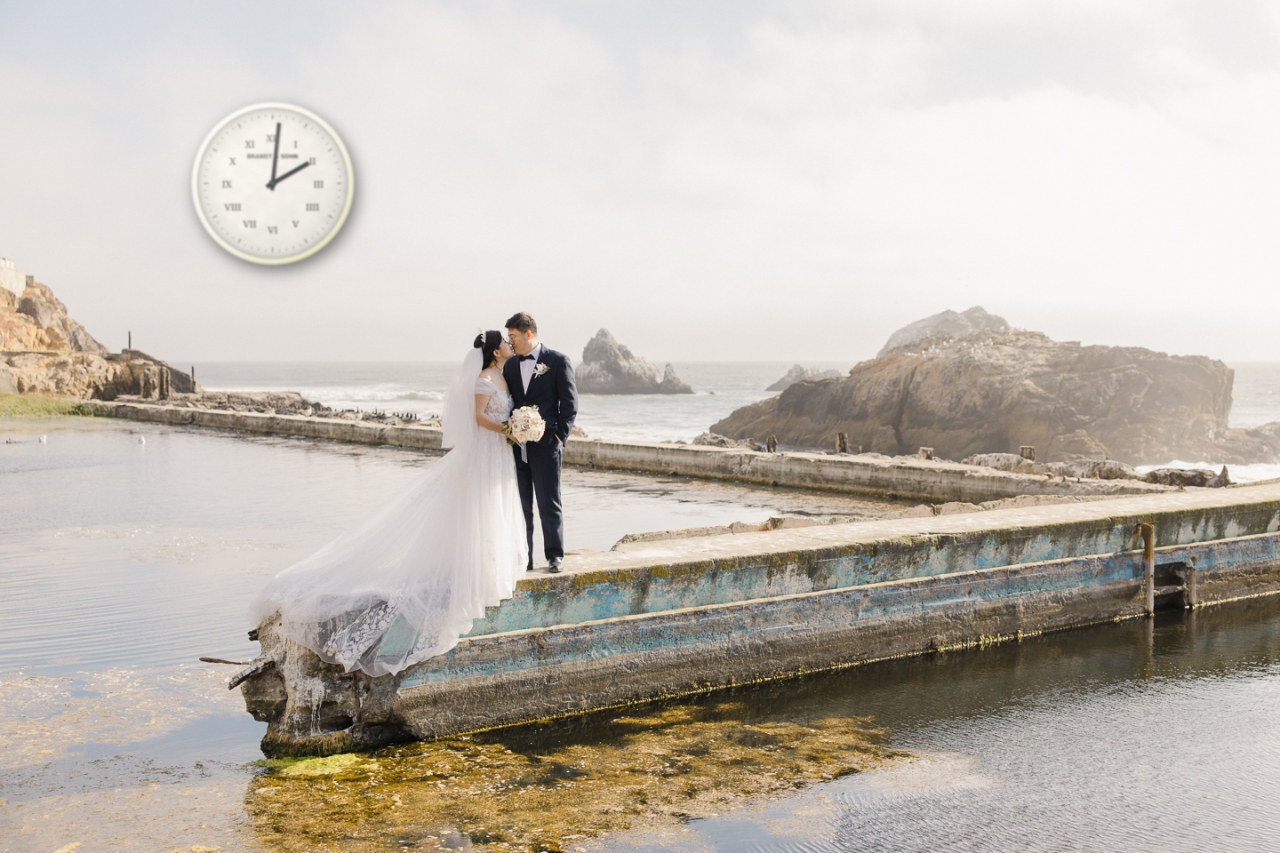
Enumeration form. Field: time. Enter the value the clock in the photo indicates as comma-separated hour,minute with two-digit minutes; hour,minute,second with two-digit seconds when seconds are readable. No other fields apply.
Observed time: 2,01
